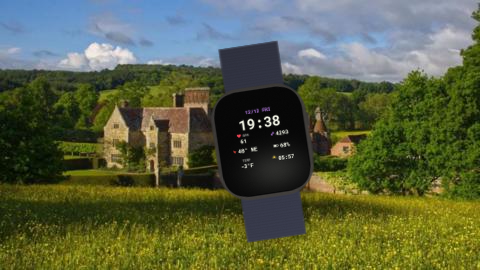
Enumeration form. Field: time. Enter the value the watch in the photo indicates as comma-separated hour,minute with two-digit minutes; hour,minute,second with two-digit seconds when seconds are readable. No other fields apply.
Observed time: 19,38
